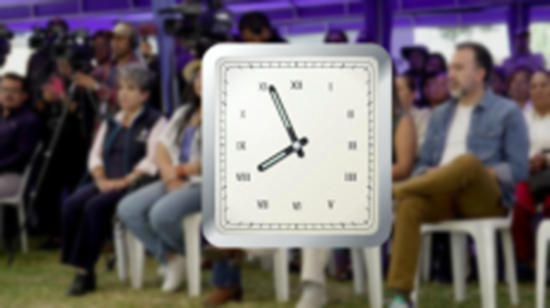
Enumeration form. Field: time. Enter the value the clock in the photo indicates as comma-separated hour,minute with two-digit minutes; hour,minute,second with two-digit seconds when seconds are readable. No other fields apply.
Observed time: 7,56
